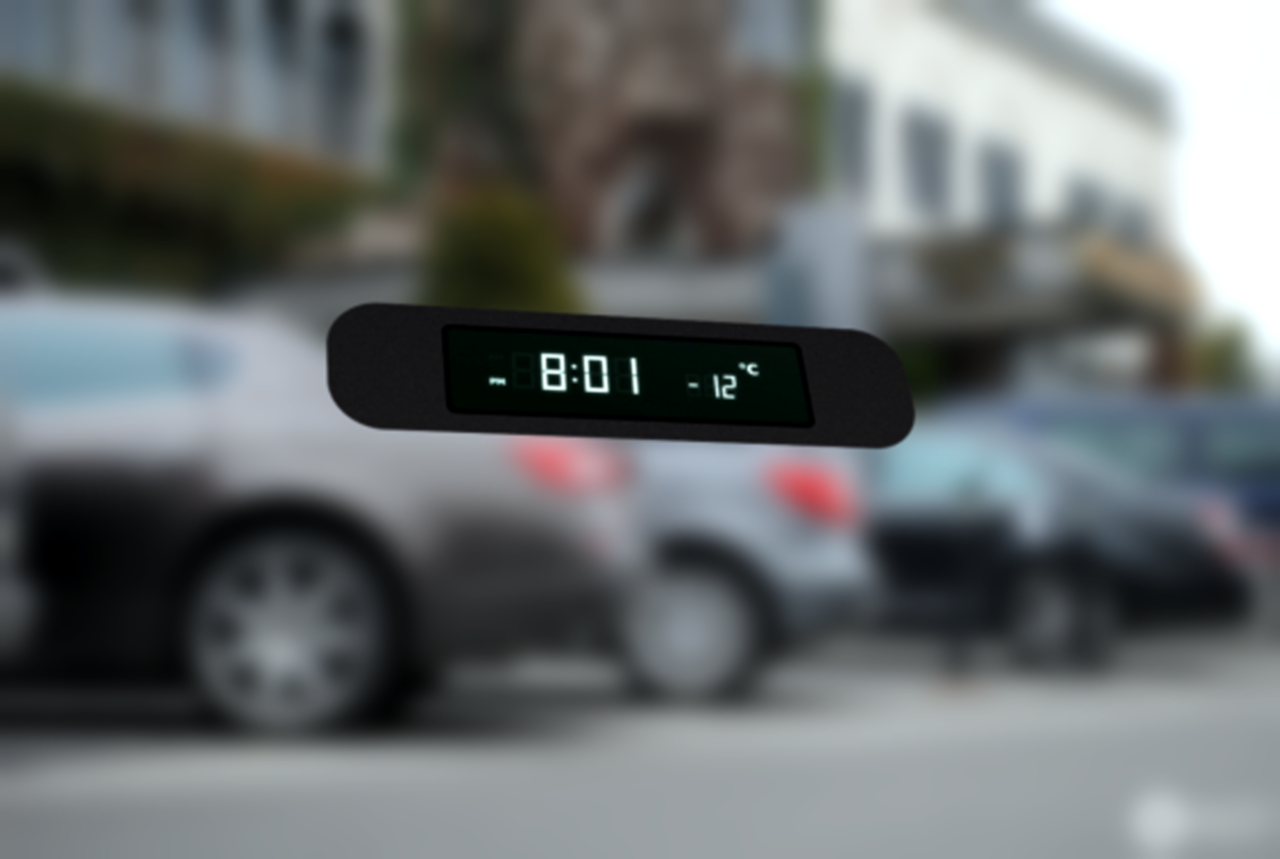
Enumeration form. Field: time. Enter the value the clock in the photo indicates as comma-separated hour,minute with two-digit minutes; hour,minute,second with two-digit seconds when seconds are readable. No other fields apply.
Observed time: 8,01
